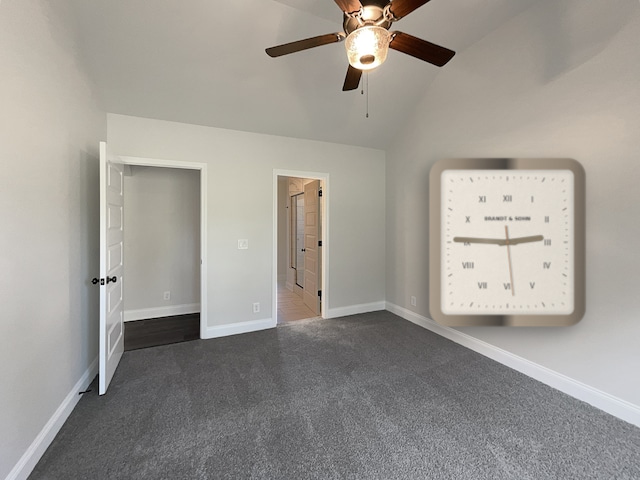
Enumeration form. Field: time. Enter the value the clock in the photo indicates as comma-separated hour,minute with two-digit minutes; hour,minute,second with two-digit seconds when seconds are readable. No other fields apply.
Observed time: 2,45,29
